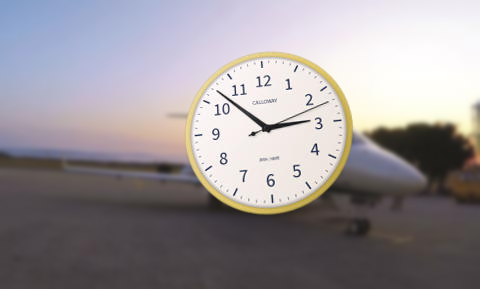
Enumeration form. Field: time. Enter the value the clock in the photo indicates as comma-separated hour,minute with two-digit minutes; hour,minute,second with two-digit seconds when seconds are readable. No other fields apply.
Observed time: 2,52,12
